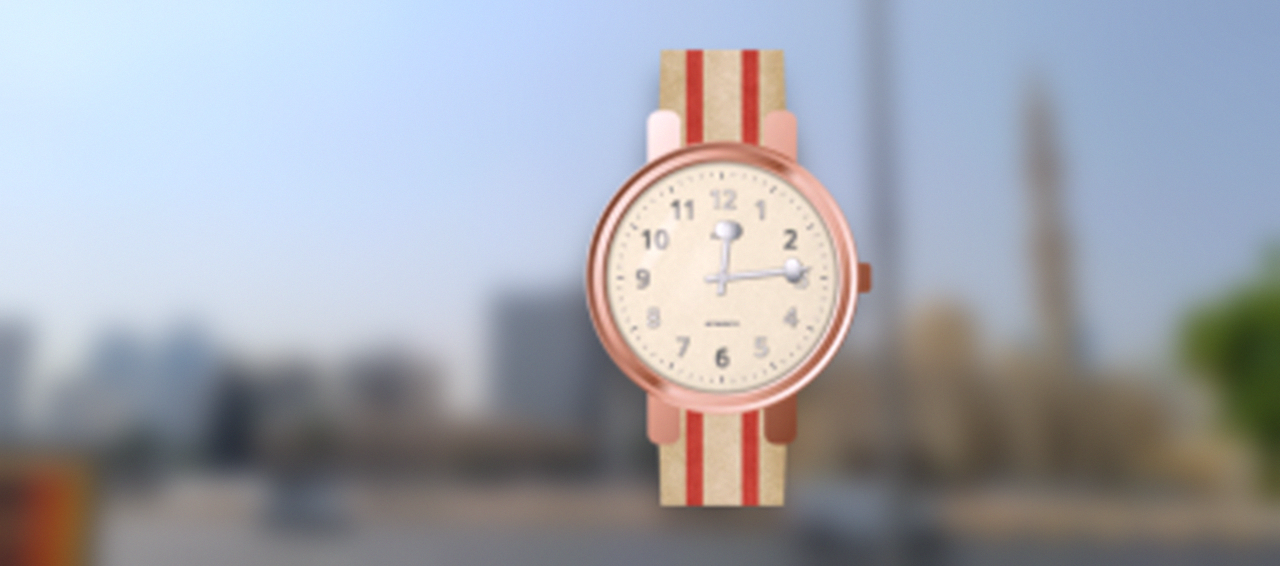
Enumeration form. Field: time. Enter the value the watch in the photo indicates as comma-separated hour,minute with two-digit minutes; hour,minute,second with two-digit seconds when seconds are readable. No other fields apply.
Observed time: 12,14
